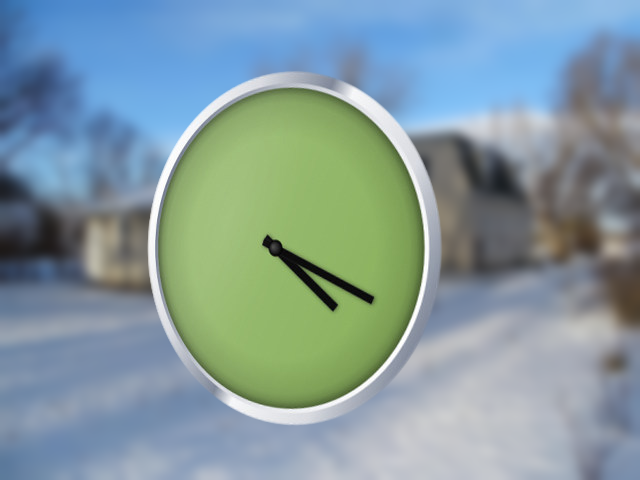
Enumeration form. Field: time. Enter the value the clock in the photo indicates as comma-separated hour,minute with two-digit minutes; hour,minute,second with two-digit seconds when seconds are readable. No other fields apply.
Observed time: 4,19
